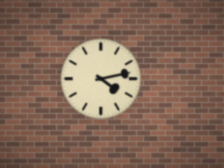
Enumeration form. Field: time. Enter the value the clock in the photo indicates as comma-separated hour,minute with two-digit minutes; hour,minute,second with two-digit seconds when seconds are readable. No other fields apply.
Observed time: 4,13
